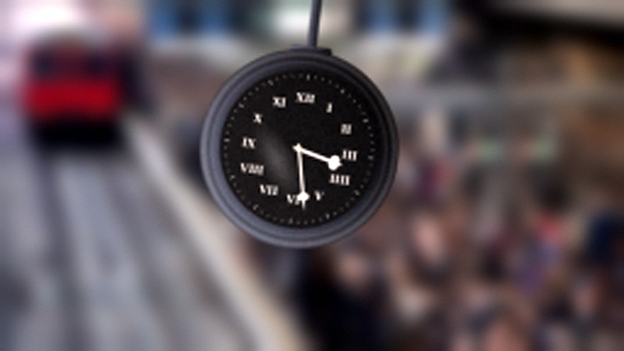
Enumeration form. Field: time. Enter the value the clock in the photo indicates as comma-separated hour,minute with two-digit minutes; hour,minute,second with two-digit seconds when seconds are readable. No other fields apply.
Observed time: 3,28
